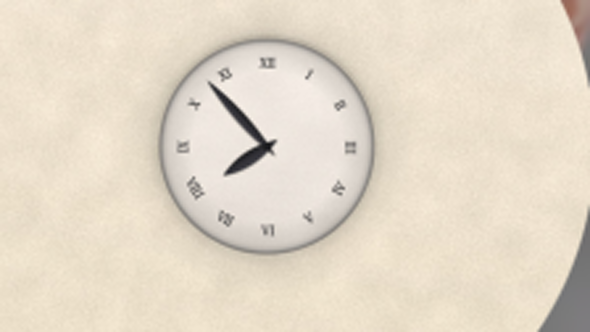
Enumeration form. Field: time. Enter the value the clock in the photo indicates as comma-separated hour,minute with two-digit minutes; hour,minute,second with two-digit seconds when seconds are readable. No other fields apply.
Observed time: 7,53
